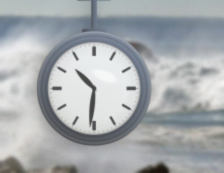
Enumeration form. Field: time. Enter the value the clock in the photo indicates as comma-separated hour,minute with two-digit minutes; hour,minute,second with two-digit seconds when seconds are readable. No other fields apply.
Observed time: 10,31
